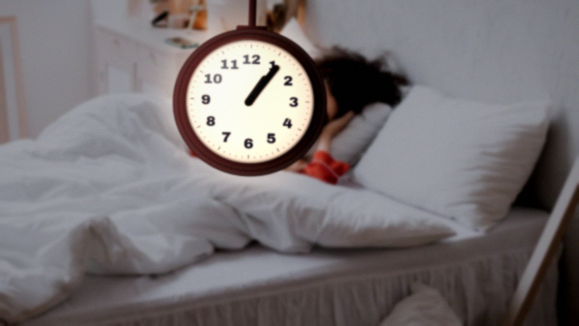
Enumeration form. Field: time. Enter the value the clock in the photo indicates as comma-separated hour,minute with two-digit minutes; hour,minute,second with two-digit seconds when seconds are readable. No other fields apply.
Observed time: 1,06
